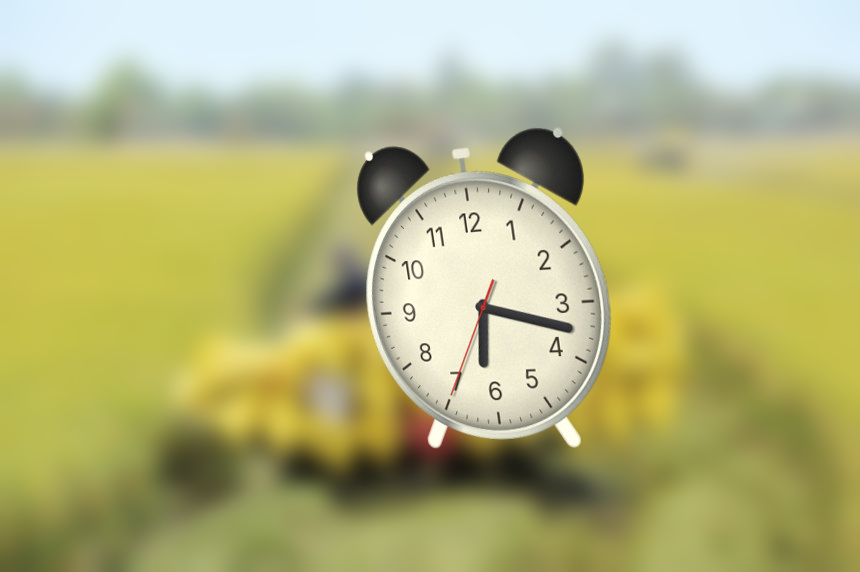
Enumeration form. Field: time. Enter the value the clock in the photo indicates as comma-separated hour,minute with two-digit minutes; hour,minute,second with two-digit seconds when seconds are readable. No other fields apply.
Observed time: 6,17,35
